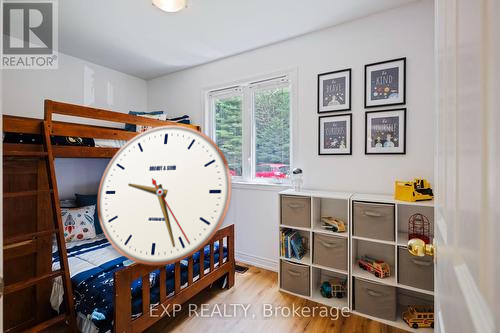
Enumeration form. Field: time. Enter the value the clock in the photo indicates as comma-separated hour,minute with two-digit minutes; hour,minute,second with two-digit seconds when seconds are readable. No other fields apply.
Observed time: 9,26,24
